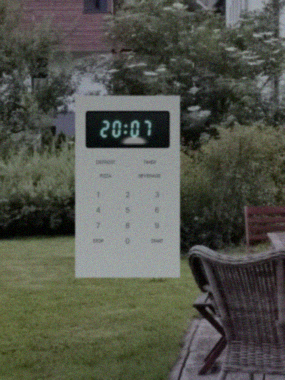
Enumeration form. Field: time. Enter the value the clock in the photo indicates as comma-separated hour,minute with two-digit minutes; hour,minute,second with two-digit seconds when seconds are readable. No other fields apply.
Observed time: 20,07
